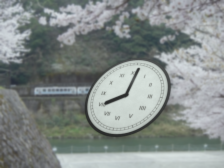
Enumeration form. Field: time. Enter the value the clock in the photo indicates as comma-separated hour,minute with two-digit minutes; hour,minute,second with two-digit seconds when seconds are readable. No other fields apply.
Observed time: 8,01
